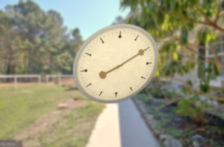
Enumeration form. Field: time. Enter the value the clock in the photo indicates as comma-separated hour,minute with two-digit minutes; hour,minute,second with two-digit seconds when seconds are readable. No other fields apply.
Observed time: 8,10
